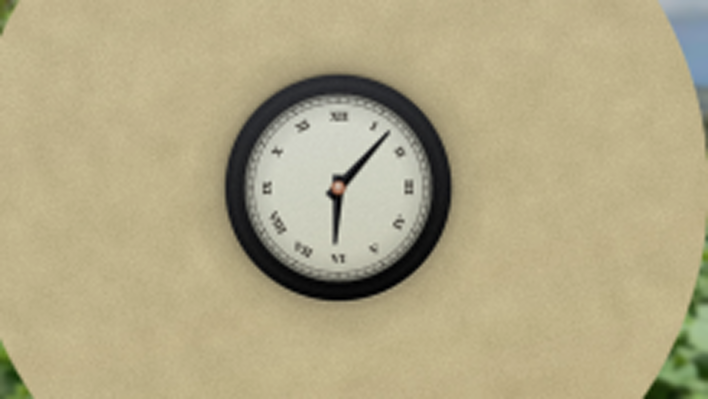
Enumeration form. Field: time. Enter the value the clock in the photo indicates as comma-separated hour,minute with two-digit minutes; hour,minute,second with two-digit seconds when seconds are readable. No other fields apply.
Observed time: 6,07
